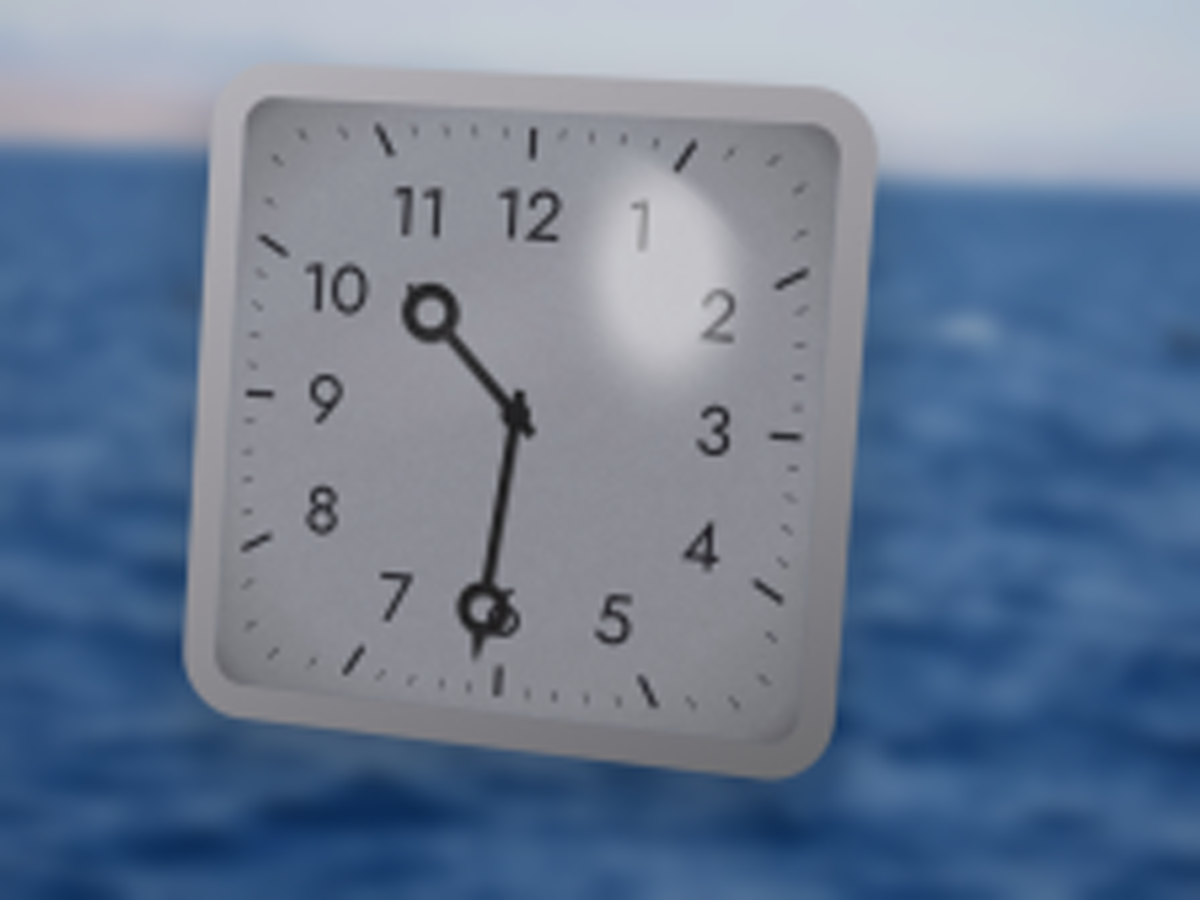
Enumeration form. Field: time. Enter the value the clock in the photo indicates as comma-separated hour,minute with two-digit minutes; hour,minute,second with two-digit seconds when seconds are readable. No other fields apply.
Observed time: 10,31
